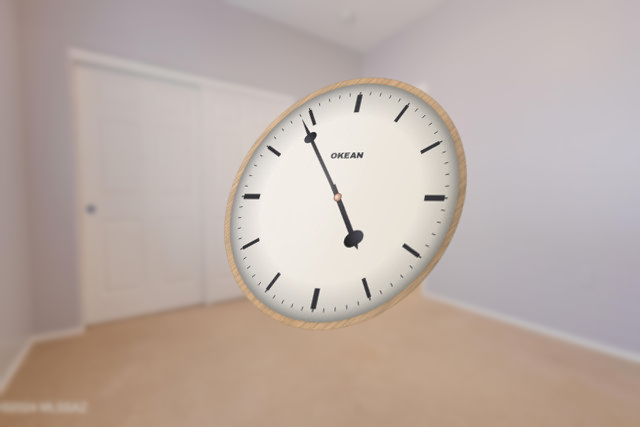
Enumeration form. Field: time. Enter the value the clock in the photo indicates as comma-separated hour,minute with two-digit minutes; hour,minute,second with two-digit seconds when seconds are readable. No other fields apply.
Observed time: 4,54
